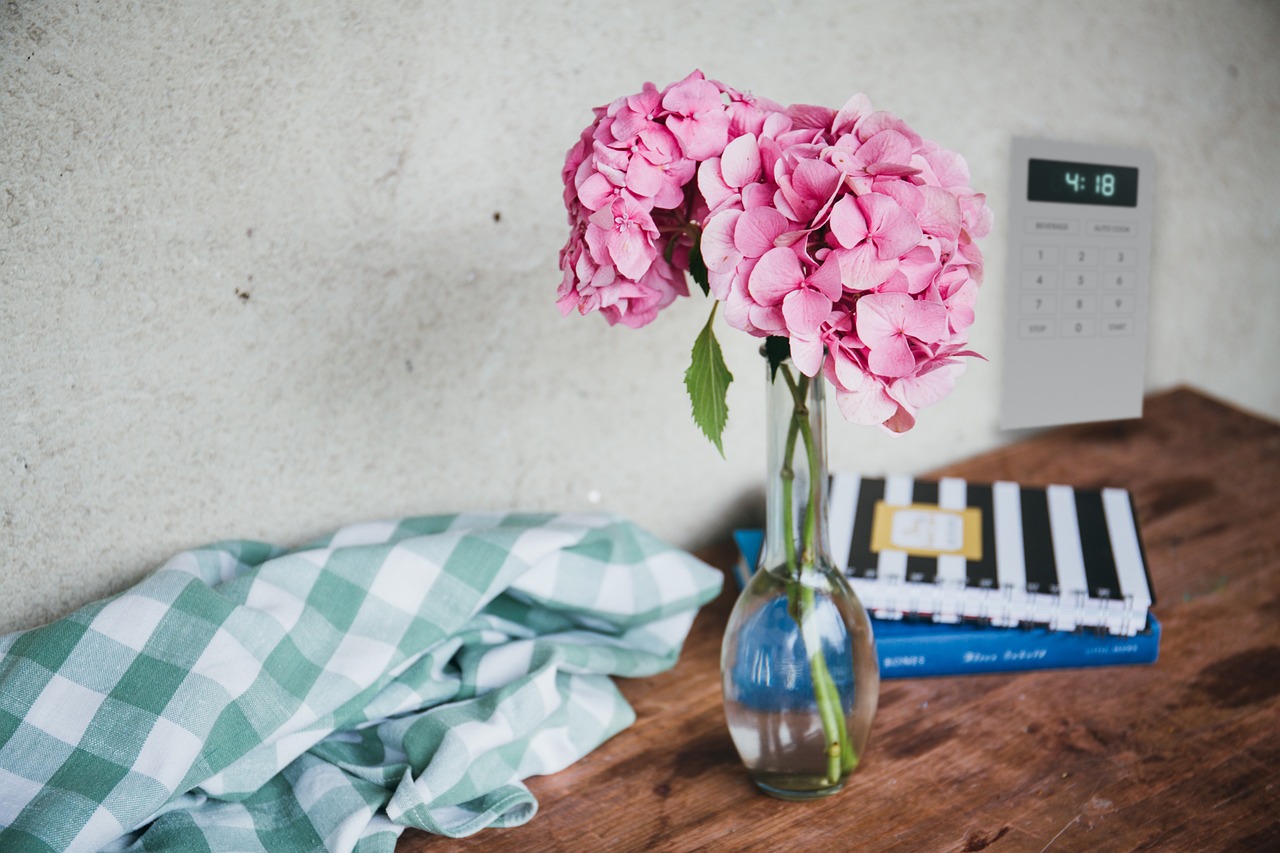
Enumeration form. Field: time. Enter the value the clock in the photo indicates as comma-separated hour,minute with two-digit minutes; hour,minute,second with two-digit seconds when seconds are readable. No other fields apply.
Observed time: 4,18
